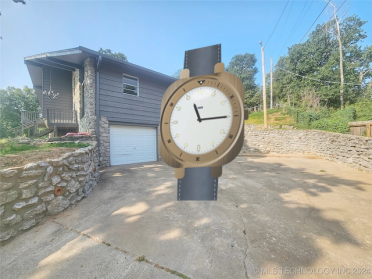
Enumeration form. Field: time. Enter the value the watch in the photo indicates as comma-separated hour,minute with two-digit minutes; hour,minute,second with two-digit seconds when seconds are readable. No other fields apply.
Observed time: 11,15
